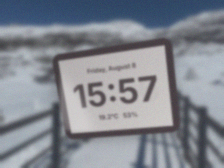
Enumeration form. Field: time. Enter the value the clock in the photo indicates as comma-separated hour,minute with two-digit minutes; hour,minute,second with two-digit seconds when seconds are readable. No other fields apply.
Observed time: 15,57
